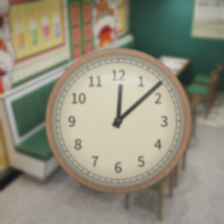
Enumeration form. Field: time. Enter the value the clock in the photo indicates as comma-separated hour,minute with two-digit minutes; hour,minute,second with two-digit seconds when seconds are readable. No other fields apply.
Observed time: 12,08
